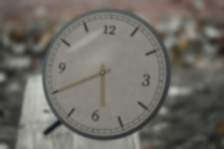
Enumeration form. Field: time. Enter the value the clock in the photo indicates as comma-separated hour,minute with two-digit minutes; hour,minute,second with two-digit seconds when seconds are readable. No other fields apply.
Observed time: 5,40
